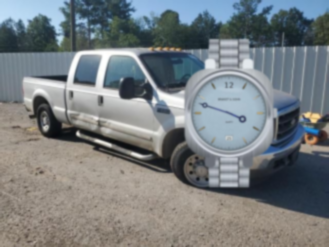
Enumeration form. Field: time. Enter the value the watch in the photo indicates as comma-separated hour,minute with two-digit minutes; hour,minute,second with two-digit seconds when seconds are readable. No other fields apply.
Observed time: 3,48
